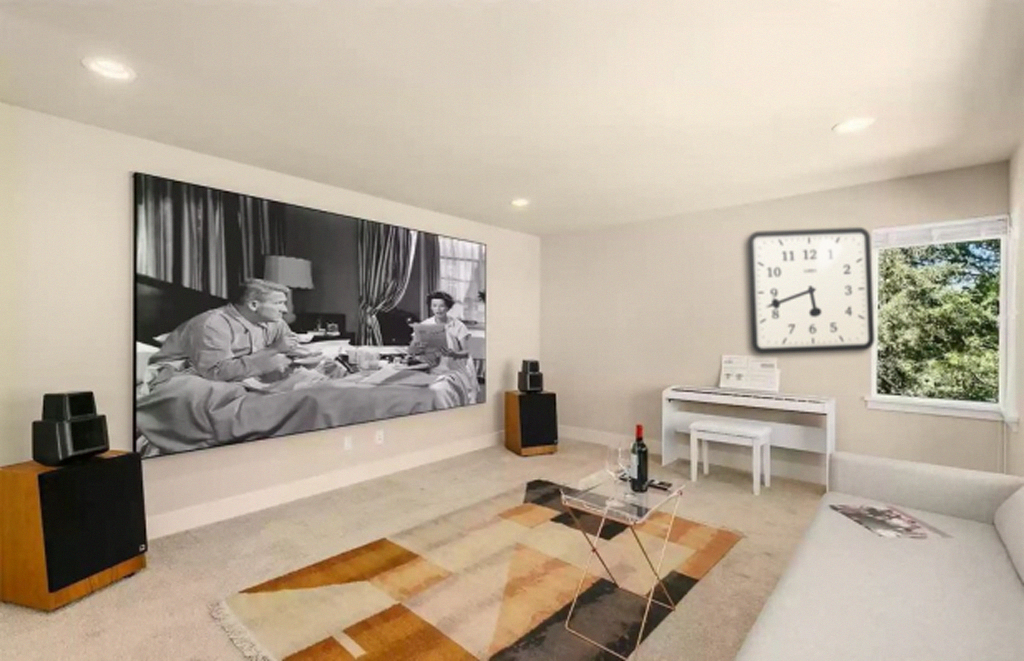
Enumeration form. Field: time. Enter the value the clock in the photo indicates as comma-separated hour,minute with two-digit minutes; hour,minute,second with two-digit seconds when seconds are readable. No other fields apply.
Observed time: 5,42
